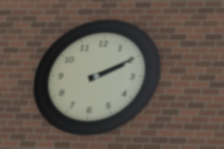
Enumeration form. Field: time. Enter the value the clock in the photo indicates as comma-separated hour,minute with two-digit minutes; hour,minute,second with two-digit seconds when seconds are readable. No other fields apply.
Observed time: 2,10
